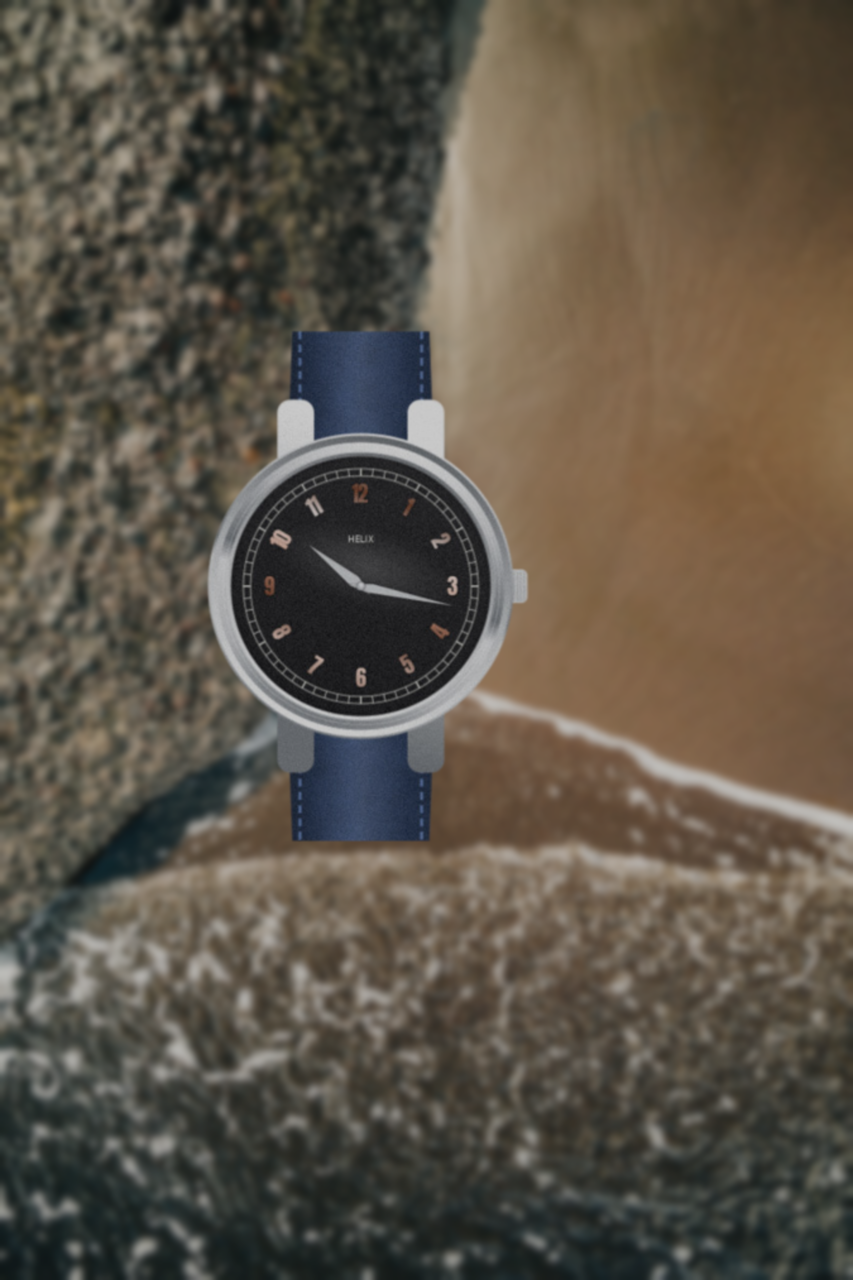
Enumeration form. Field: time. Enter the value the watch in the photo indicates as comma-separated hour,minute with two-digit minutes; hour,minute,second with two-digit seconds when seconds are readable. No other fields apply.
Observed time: 10,17
